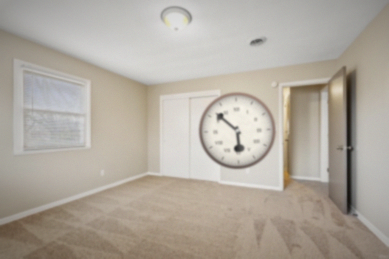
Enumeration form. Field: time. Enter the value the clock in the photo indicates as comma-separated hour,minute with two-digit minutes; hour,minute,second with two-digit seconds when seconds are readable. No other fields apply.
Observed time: 5,52
